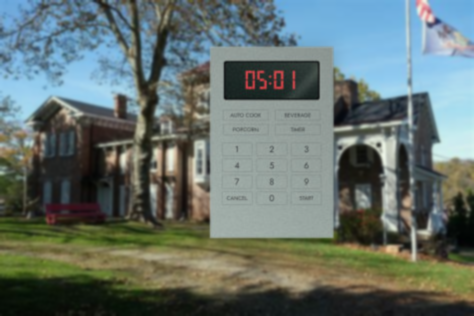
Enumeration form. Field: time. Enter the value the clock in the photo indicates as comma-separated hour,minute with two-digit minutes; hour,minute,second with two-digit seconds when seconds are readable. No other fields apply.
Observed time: 5,01
